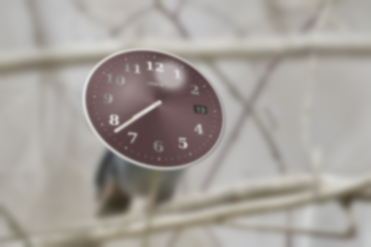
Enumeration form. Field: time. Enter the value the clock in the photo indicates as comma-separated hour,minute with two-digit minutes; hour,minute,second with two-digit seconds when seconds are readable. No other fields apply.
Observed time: 7,38
